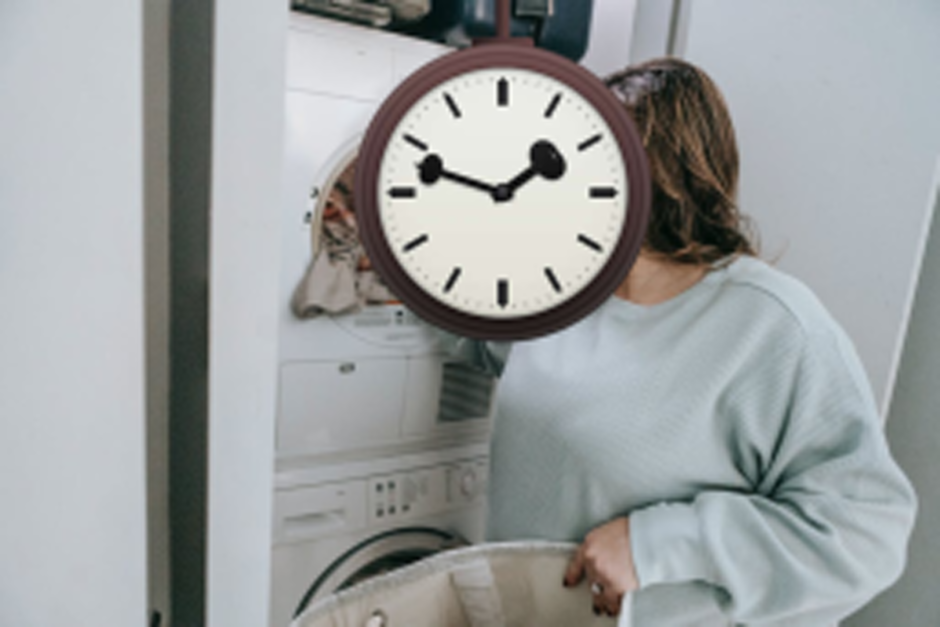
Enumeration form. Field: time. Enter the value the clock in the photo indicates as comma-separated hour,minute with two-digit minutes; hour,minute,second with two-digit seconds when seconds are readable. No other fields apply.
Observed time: 1,48
